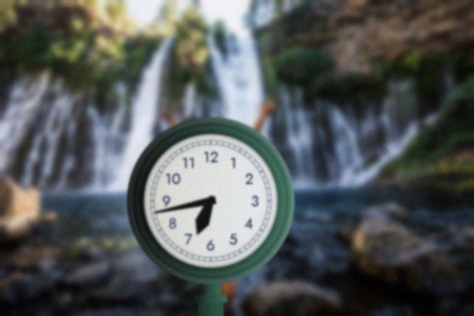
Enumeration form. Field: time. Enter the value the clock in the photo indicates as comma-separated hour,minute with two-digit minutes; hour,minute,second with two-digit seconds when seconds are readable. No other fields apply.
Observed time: 6,43
